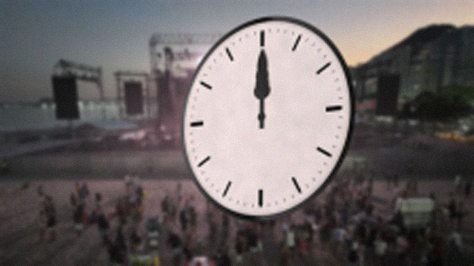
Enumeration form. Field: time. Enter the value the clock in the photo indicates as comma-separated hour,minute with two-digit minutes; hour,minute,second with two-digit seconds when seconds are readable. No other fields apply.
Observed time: 12,00
